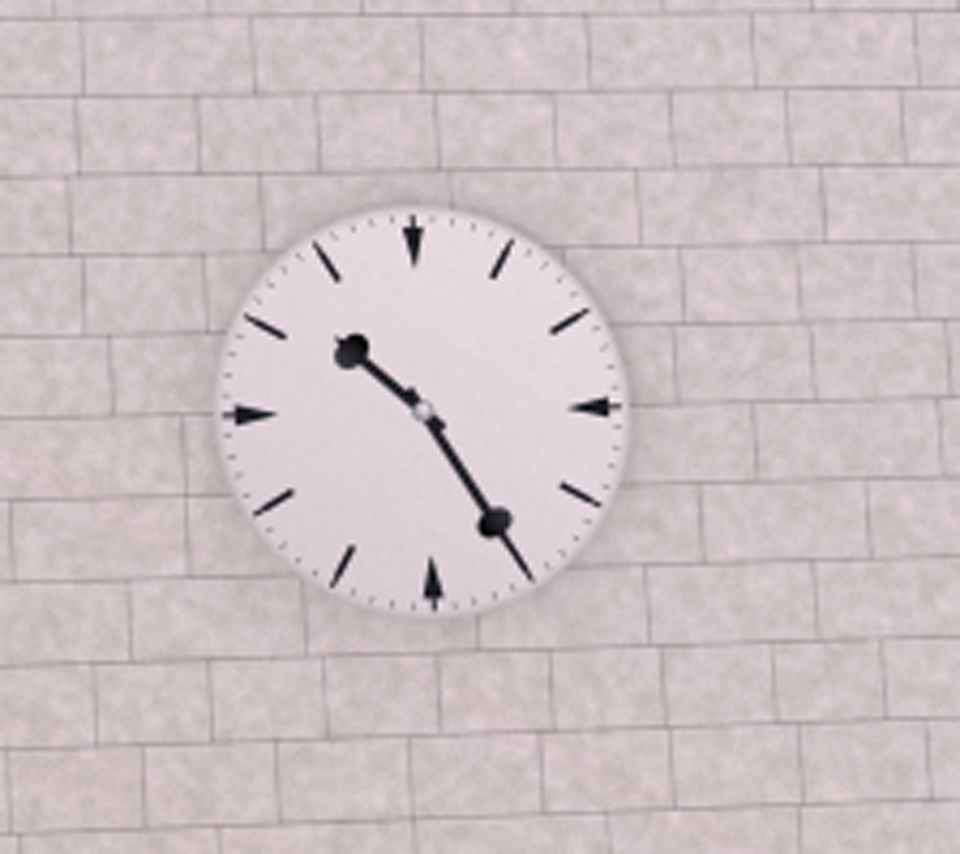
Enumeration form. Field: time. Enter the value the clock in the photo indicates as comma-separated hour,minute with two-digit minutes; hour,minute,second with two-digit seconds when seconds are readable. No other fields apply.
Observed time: 10,25
